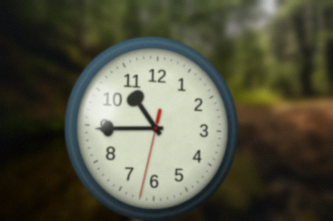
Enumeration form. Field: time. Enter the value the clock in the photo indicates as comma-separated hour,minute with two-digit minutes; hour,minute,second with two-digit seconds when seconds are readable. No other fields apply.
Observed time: 10,44,32
